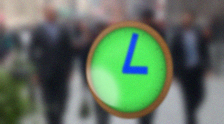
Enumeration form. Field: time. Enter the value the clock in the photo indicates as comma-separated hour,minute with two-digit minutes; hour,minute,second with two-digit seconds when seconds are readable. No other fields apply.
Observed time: 3,03
